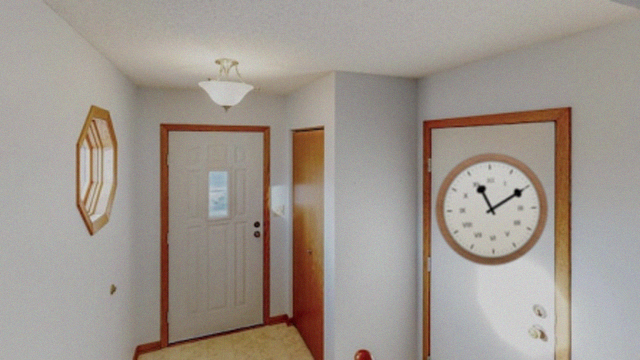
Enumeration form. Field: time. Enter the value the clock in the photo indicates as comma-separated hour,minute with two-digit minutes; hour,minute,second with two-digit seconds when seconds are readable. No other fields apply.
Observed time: 11,10
